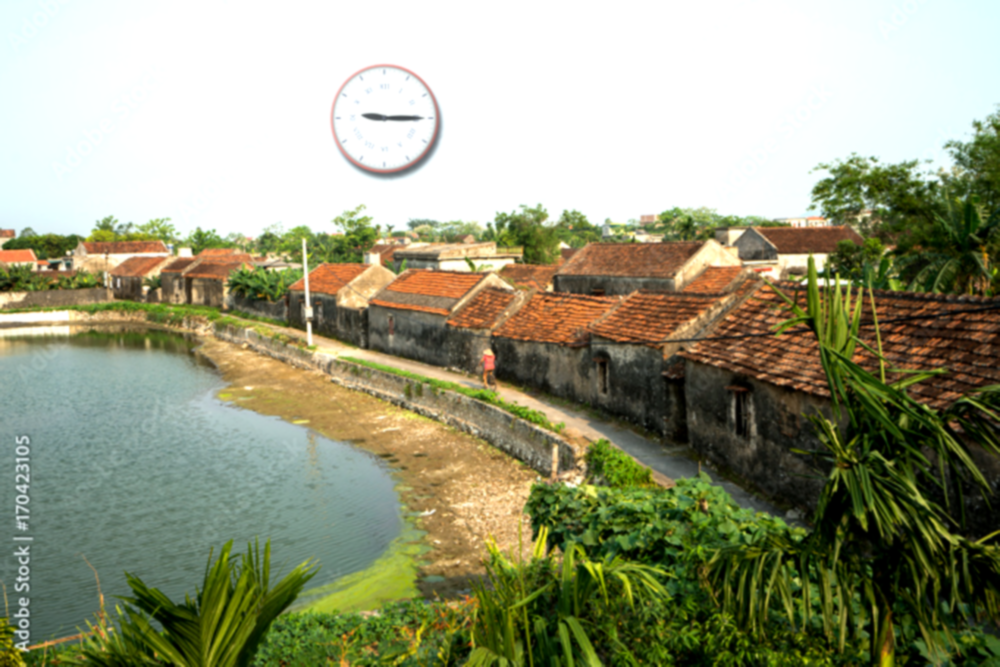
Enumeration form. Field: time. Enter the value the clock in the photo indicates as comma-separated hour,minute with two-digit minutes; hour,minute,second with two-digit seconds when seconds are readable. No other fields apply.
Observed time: 9,15
